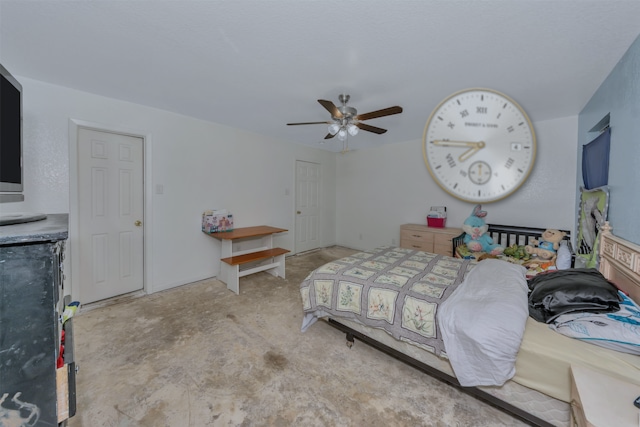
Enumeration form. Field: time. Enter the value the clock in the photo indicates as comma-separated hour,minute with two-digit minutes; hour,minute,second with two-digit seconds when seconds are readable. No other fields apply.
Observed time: 7,45
